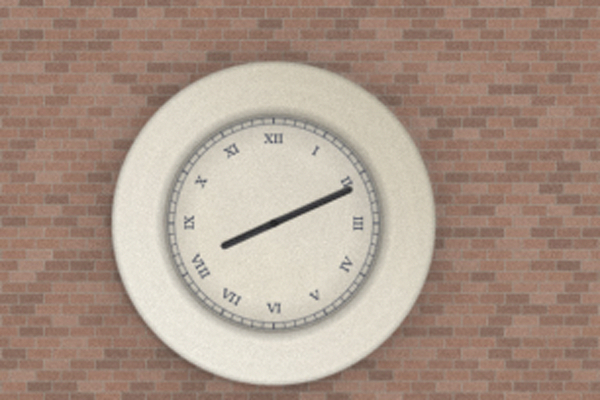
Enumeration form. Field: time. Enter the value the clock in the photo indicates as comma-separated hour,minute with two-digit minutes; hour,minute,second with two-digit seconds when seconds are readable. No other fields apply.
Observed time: 8,11
